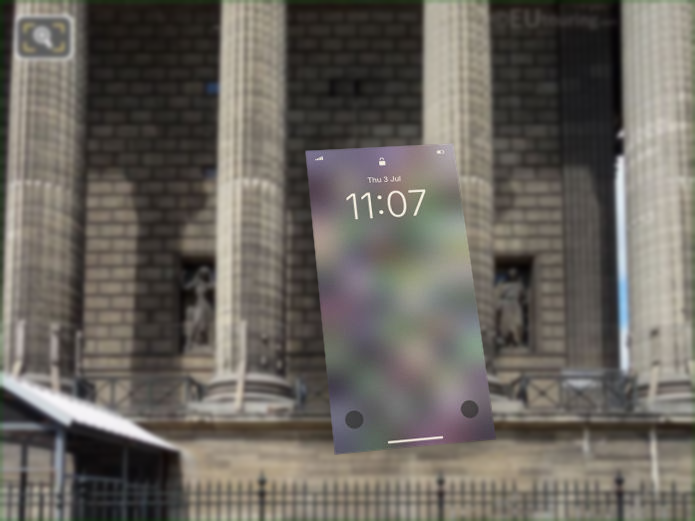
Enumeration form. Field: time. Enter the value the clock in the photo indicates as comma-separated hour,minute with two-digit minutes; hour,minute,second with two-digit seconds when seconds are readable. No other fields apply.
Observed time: 11,07
